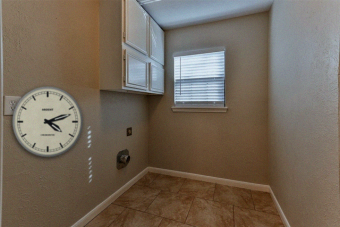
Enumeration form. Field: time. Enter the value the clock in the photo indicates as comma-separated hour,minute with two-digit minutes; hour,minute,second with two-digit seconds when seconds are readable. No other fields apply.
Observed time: 4,12
